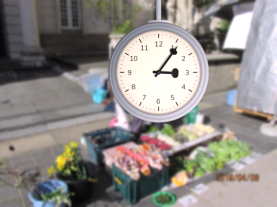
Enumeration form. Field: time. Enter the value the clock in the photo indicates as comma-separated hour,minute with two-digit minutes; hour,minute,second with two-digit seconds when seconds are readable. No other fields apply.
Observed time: 3,06
